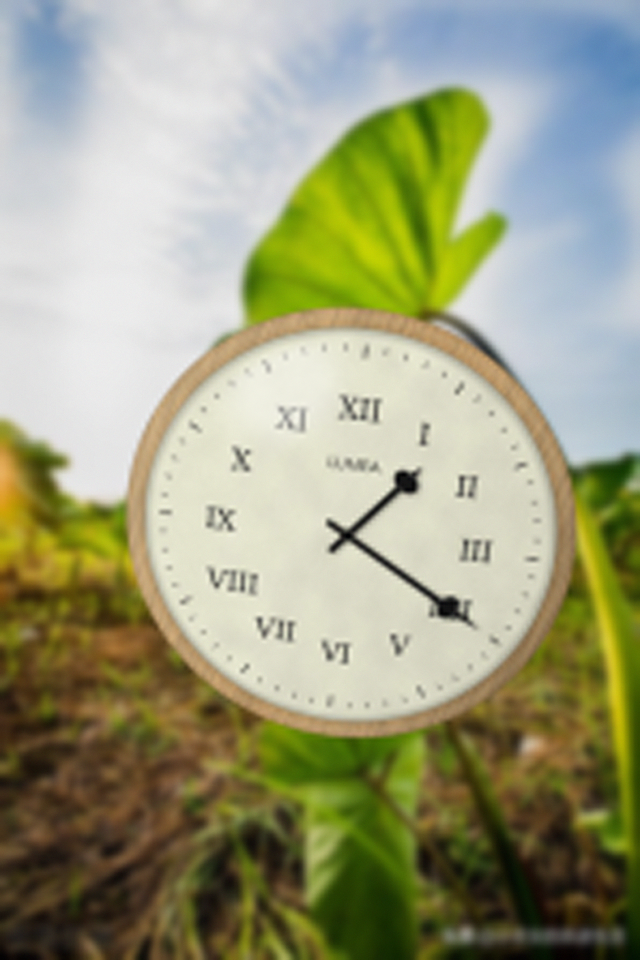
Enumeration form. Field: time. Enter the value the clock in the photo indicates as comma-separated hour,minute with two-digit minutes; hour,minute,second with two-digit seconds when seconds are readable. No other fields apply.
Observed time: 1,20
